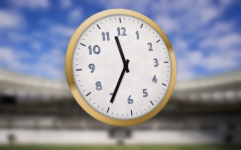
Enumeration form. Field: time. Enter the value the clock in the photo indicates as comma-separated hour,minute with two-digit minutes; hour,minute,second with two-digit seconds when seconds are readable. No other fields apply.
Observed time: 11,35
